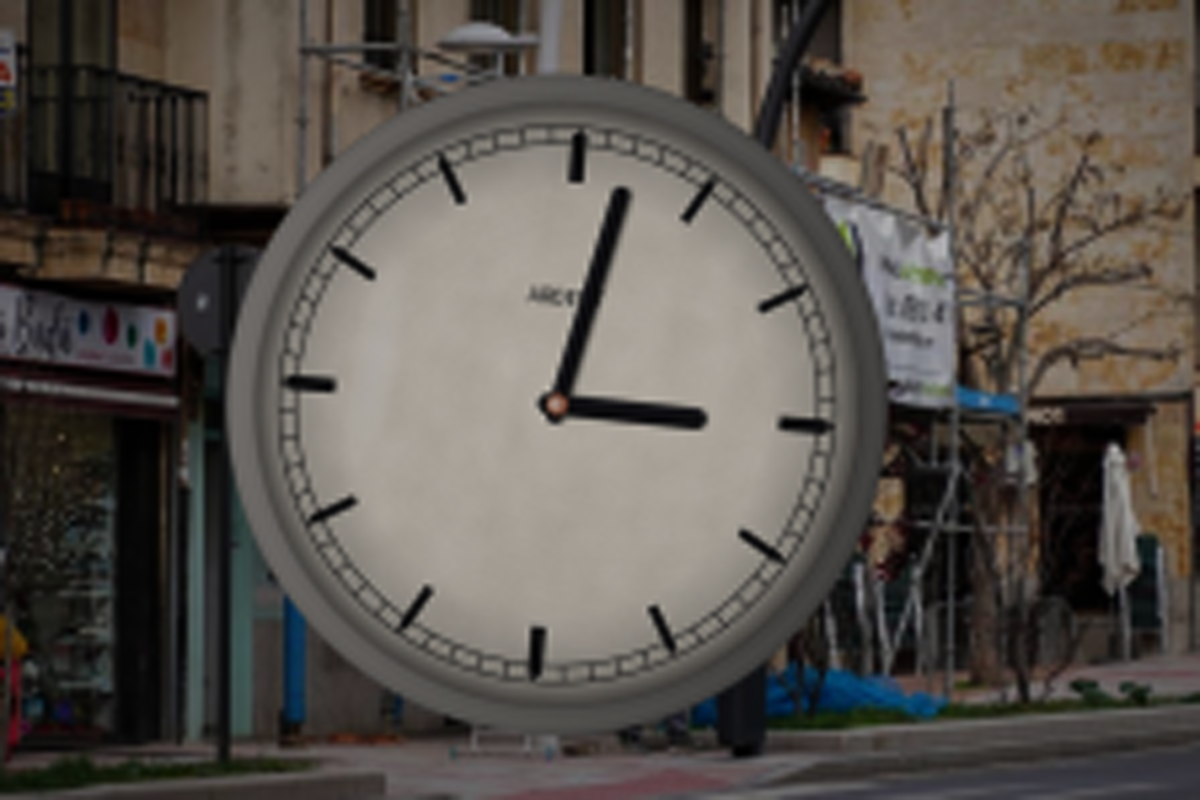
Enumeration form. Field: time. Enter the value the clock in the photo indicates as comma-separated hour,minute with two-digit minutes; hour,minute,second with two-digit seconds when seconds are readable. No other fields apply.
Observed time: 3,02
